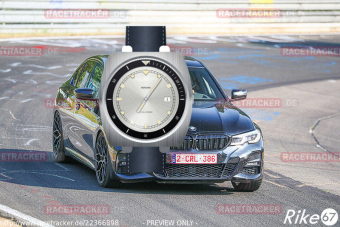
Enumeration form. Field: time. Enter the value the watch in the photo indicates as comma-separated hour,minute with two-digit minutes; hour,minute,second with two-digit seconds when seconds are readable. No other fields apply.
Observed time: 7,06
